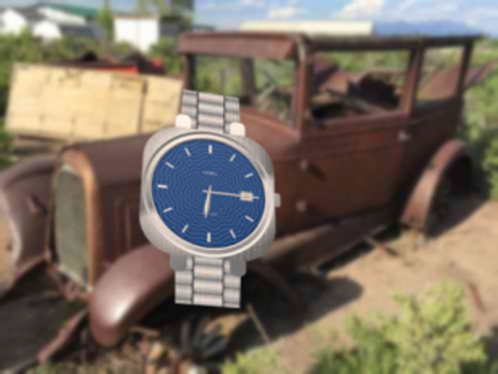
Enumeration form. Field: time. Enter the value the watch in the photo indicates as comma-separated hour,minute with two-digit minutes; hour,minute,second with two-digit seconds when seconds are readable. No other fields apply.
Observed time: 6,15
